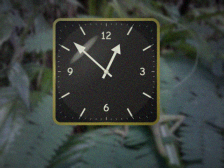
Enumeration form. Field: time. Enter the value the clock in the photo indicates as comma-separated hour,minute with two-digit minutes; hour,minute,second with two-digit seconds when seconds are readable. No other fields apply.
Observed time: 12,52
